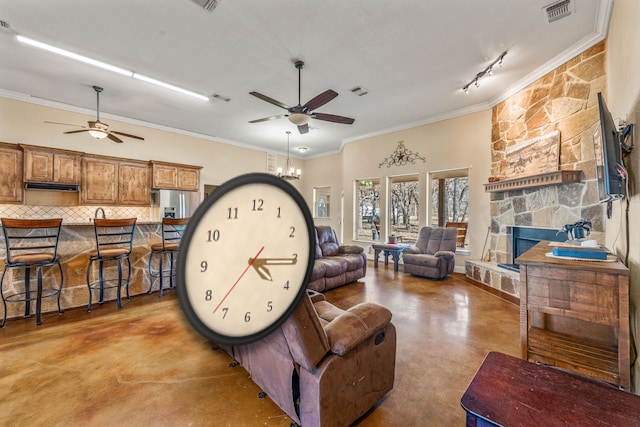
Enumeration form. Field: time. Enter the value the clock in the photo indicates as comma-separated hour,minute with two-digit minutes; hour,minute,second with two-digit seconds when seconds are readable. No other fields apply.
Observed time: 4,15,37
